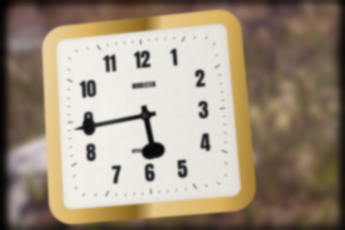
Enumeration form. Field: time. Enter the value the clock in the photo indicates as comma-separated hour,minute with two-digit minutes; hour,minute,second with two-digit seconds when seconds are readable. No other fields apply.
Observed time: 5,44
